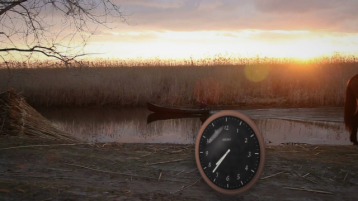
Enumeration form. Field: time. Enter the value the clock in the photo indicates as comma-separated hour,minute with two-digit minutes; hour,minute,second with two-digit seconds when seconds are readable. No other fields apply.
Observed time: 7,37
